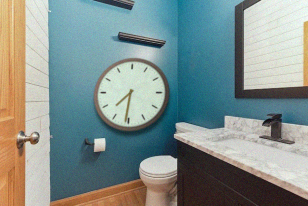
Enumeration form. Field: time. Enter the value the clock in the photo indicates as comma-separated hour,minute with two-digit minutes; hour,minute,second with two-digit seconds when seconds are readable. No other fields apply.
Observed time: 7,31
